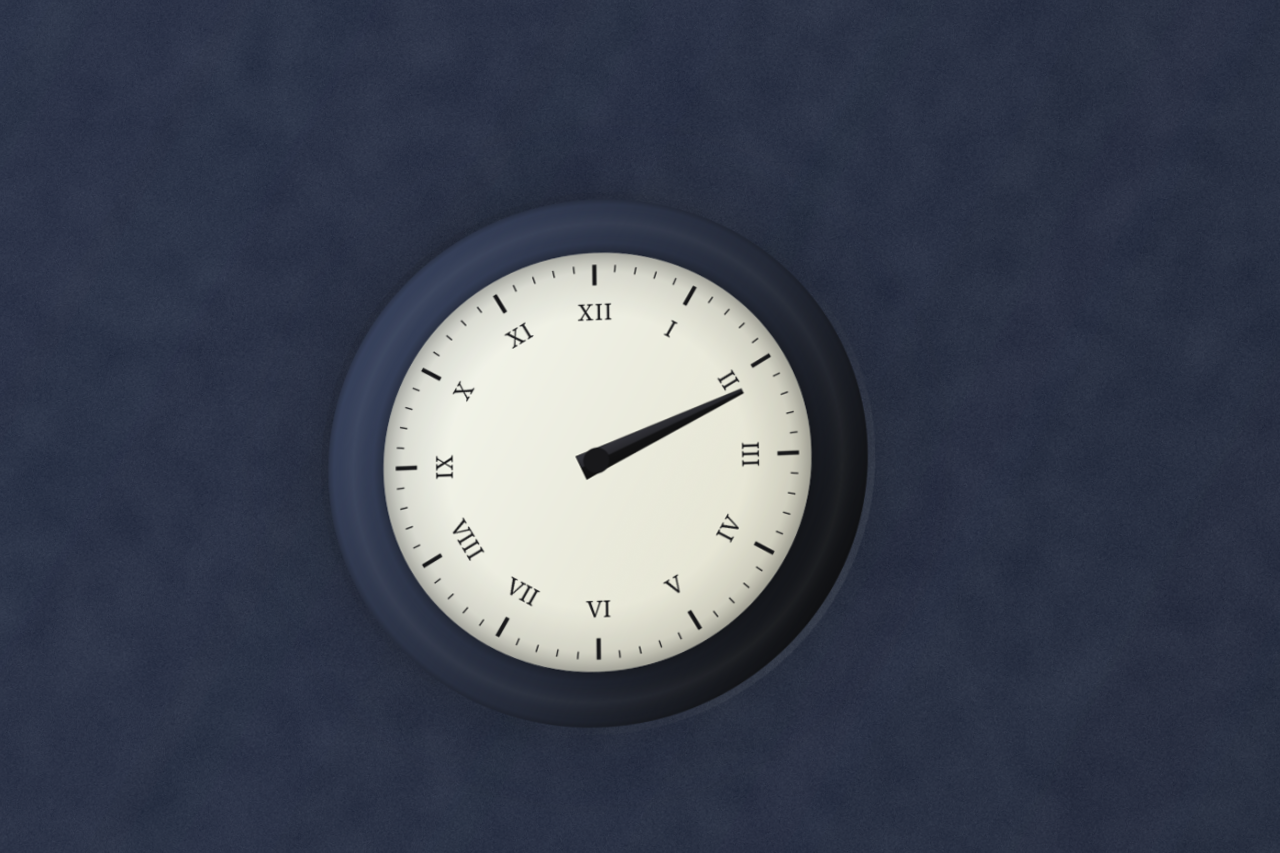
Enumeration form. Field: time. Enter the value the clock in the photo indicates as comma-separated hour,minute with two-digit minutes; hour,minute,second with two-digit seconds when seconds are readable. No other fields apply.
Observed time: 2,11
